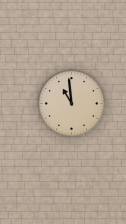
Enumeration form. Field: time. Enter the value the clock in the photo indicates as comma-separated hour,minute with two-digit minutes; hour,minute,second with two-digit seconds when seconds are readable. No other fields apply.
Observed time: 10,59
